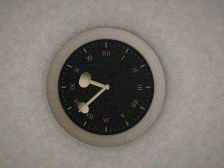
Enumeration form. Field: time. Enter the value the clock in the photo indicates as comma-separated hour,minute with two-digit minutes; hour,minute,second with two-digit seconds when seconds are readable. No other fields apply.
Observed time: 9,38
